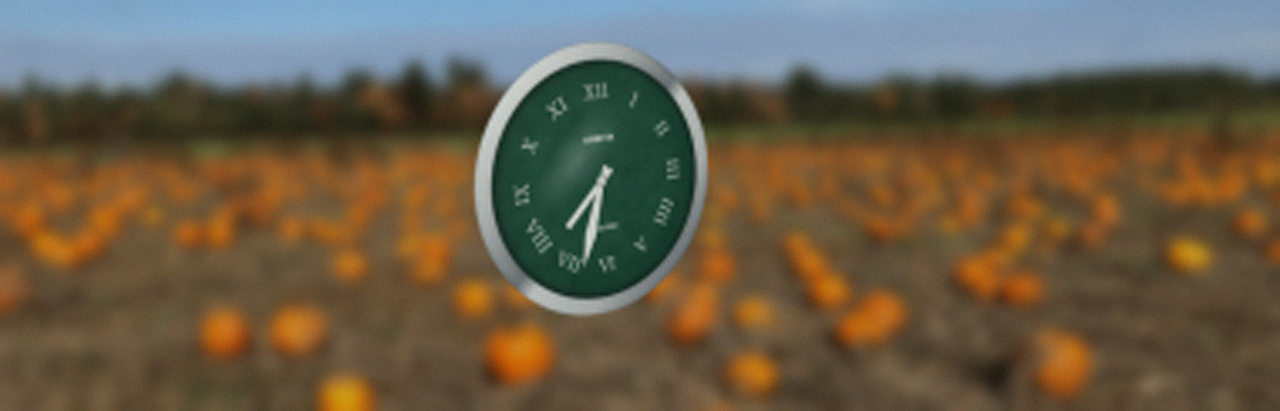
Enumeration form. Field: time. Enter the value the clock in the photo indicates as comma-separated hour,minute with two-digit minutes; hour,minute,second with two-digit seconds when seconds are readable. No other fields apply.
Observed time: 7,33
